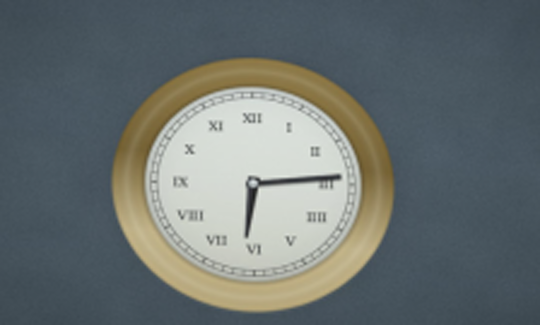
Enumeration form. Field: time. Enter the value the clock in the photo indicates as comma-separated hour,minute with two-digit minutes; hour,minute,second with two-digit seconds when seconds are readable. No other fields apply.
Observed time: 6,14
